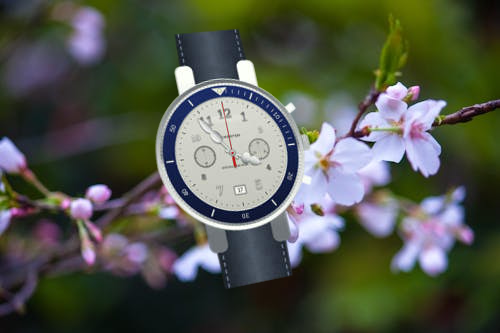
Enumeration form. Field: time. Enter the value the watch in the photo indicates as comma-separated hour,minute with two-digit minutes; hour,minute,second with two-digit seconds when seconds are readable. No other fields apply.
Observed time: 3,54
